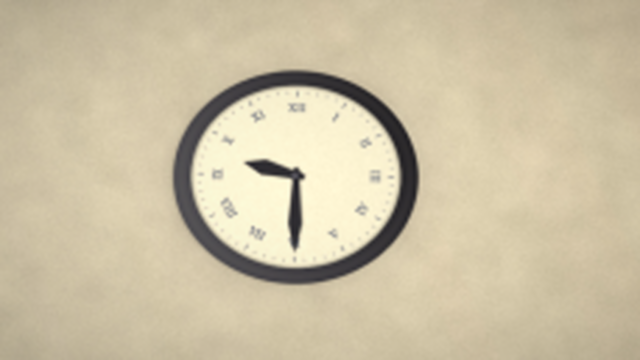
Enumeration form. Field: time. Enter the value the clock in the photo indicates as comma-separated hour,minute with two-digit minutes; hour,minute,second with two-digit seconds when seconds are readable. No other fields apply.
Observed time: 9,30
